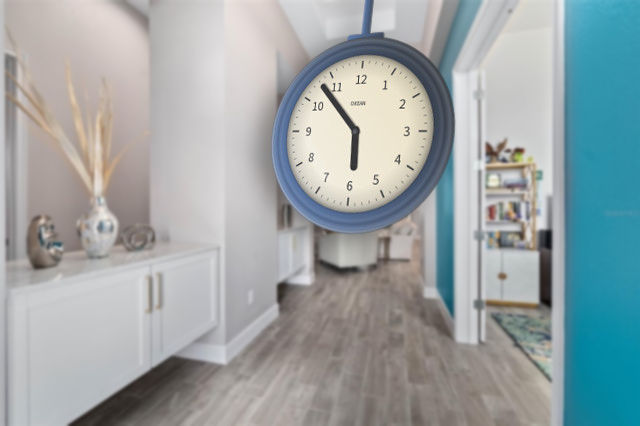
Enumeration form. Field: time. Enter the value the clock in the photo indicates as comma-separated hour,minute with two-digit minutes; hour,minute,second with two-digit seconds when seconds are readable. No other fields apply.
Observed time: 5,53
